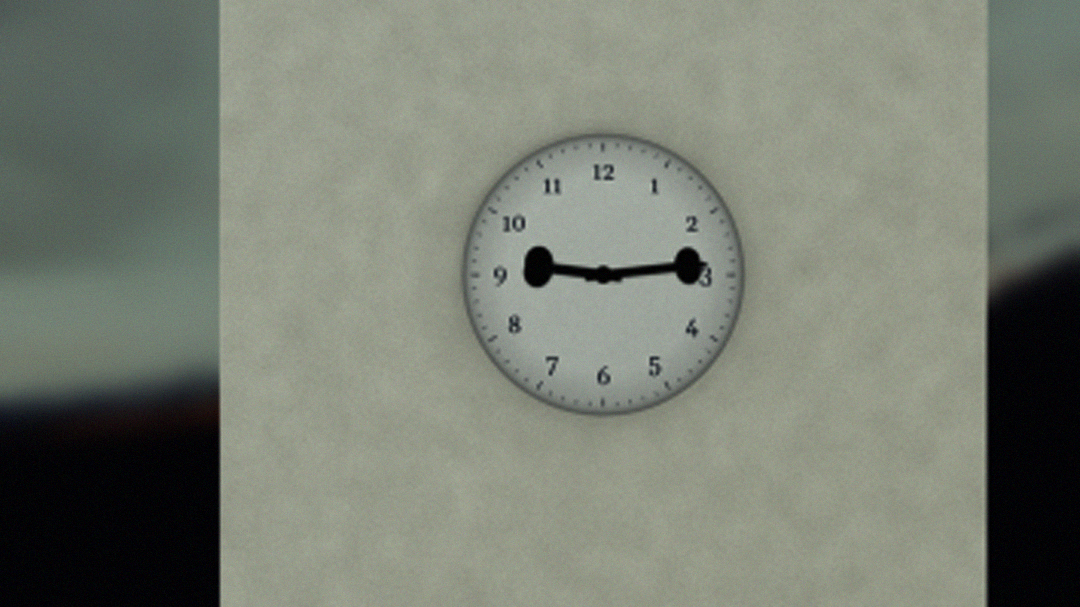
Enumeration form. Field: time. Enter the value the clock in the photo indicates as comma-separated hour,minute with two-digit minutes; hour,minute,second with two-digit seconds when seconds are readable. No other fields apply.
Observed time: 9,14
